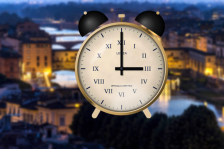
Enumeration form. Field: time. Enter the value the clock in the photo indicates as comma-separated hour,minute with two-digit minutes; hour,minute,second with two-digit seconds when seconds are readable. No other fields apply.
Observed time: 3,00
